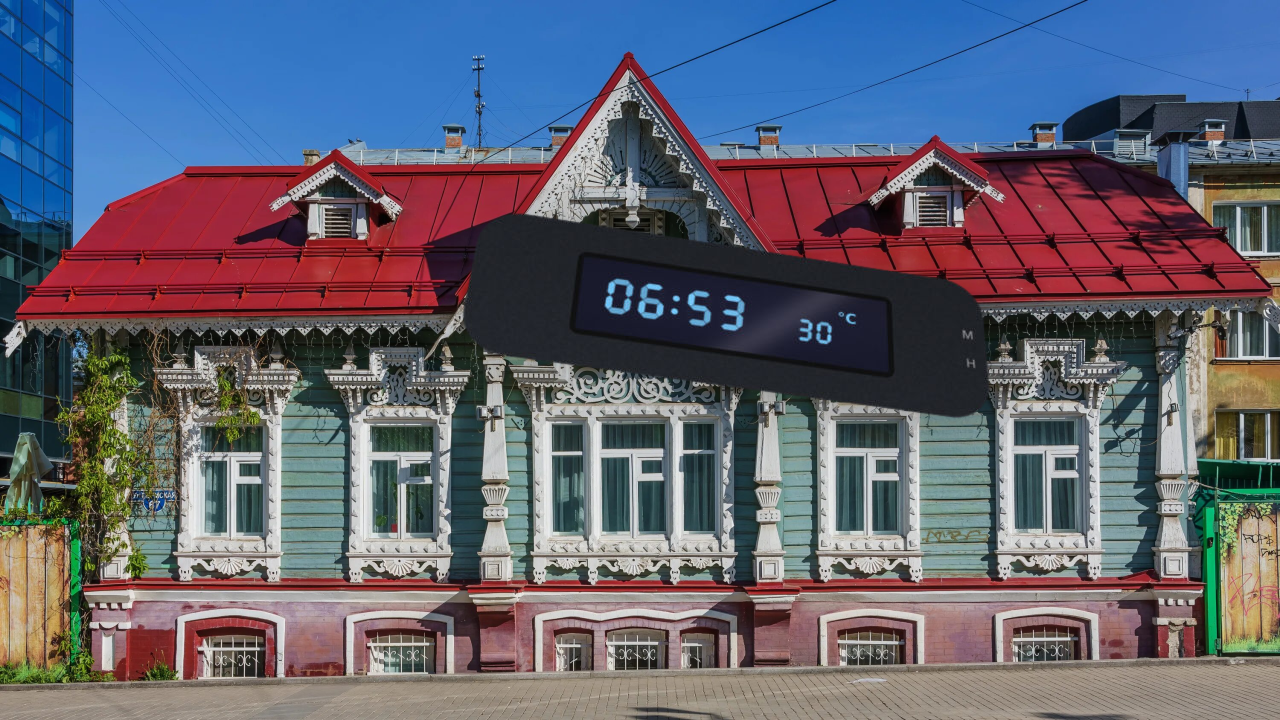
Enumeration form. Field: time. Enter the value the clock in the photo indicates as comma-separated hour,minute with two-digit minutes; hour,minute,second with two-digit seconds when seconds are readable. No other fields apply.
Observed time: 6,53
